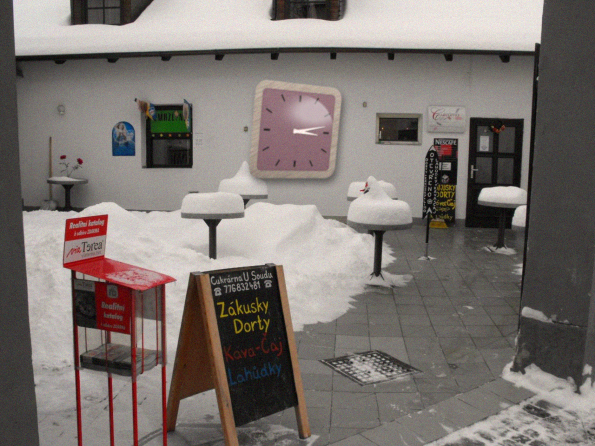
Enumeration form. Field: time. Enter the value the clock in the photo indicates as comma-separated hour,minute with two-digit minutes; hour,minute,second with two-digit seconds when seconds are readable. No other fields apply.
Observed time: 3,13
